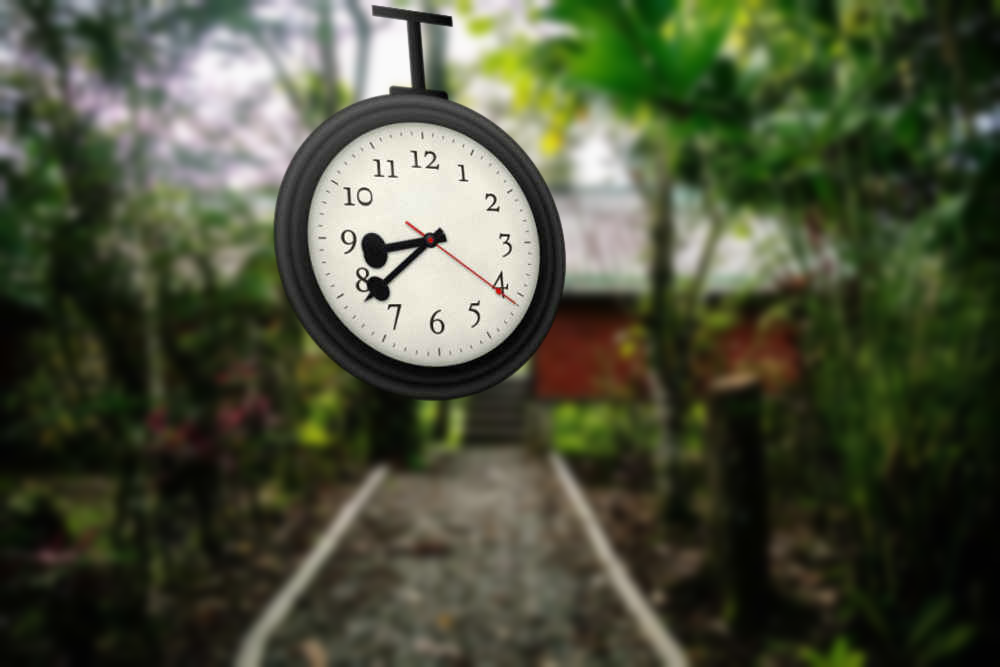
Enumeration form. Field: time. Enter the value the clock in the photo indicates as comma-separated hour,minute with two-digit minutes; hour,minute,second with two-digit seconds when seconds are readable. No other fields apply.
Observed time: 8,38,21
